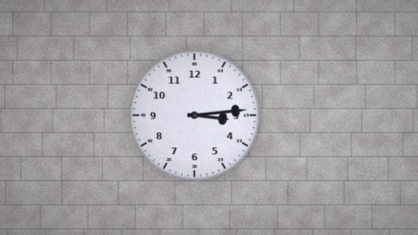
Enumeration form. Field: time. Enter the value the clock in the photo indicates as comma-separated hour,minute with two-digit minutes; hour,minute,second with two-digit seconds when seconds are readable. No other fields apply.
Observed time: 3,14
